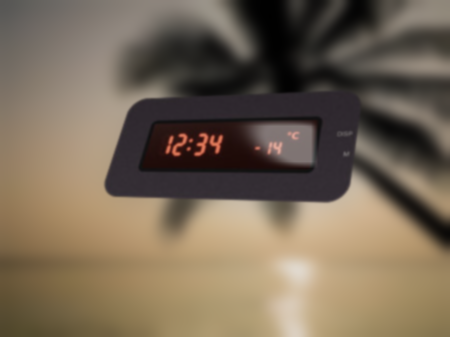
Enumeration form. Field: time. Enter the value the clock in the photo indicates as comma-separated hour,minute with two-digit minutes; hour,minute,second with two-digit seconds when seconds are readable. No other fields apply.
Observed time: 12,34
